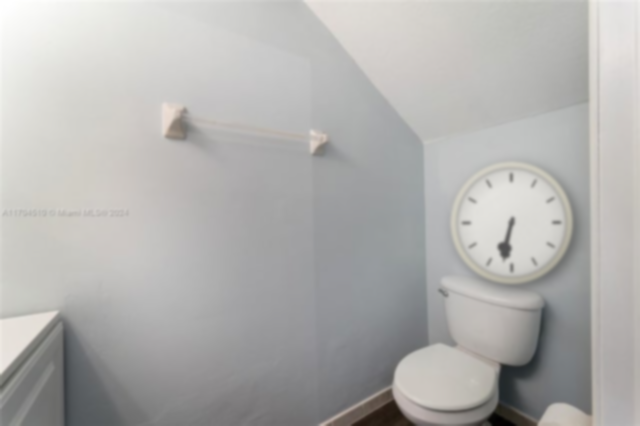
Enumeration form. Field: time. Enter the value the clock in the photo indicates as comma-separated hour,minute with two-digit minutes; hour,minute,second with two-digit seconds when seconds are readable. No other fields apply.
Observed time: 6,32
